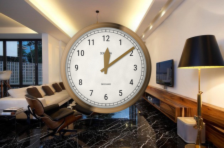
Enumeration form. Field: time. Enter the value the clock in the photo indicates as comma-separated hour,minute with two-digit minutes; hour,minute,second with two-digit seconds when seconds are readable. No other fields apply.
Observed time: 12,09
